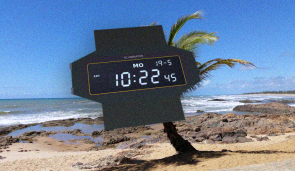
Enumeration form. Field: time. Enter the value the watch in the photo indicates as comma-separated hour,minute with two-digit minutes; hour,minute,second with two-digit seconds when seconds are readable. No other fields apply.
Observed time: 10,22,45
